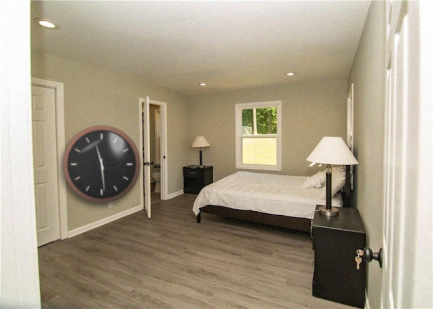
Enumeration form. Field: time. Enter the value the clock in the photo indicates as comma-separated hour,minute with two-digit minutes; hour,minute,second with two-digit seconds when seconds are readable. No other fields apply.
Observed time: 11,29
